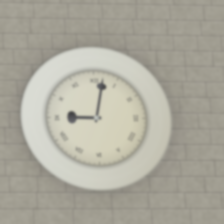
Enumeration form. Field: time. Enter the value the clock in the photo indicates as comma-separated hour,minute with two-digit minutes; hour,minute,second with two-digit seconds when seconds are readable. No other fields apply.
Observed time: 9,02
